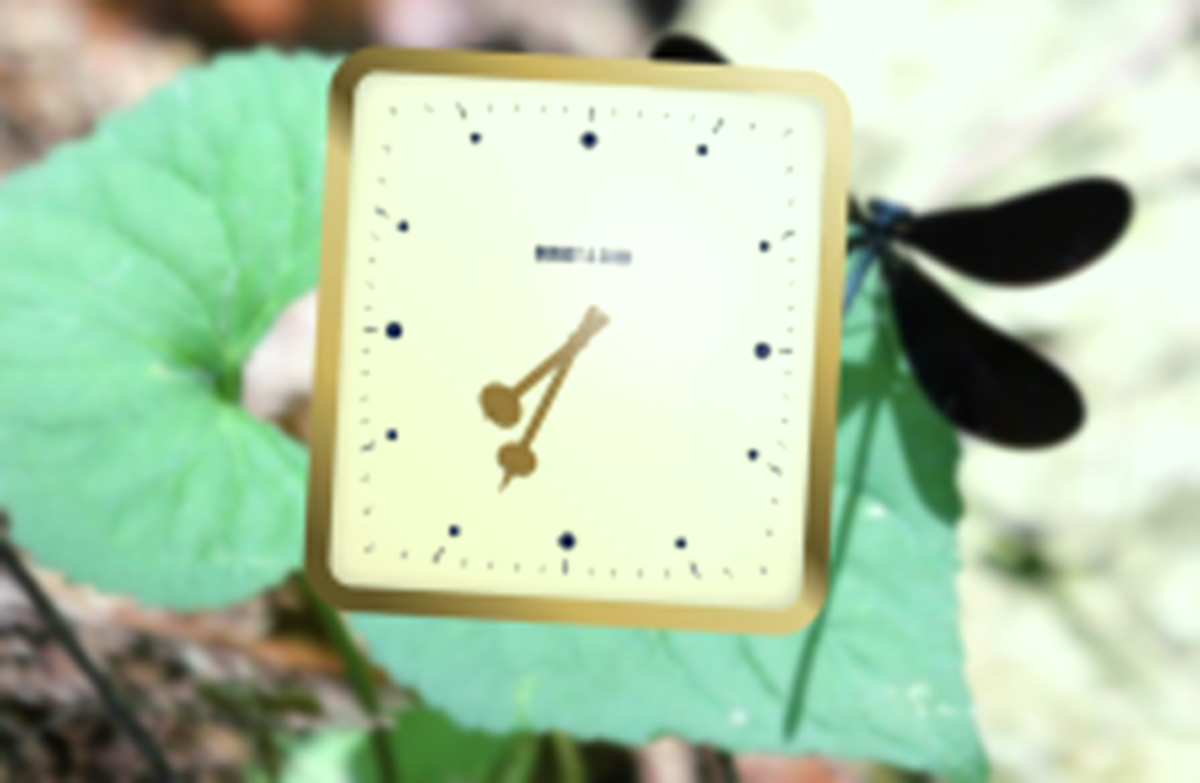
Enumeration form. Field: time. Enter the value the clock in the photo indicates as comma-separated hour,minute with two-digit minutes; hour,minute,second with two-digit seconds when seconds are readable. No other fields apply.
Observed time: 7,34
